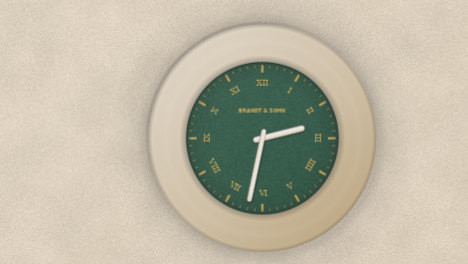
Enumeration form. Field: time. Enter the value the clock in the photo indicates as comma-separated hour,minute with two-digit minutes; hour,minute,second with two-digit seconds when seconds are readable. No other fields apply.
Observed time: 2,32
